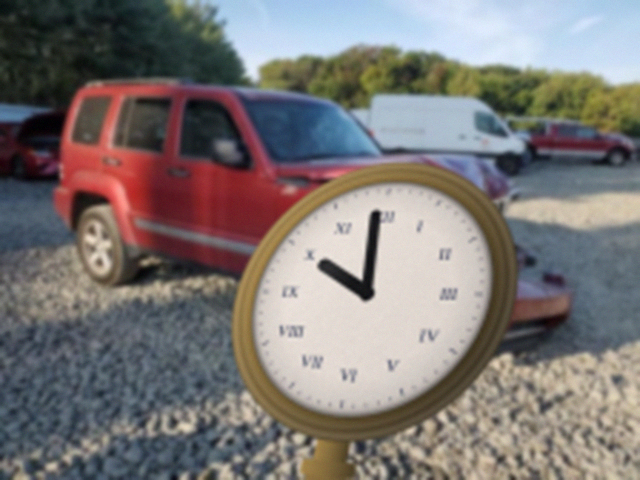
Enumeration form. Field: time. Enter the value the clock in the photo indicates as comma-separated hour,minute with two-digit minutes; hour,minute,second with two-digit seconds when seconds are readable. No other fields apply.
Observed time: 9,59
